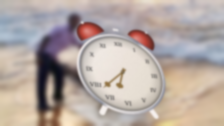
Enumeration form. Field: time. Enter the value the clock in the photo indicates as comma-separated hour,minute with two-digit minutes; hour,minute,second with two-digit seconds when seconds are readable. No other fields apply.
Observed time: 6,38
